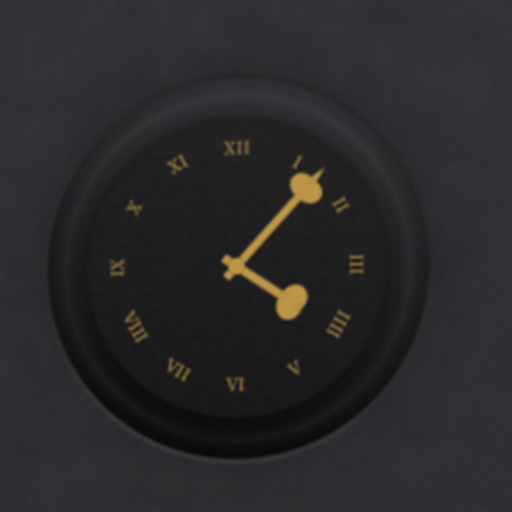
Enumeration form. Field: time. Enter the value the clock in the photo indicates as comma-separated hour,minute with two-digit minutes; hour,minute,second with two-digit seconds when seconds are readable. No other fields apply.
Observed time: 4,07
